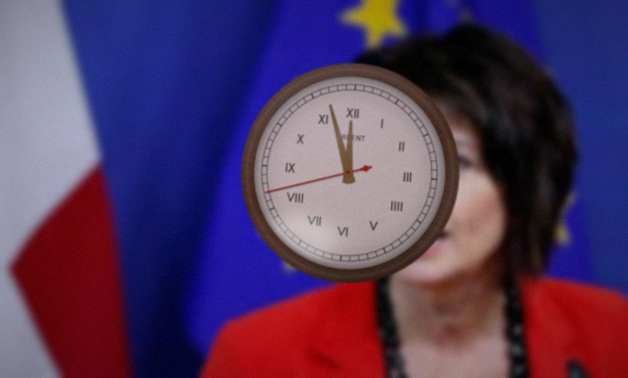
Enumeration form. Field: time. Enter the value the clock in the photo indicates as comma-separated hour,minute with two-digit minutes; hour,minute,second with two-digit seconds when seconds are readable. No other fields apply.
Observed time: 11,56,42
